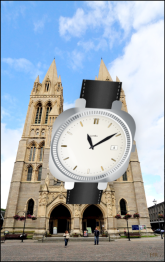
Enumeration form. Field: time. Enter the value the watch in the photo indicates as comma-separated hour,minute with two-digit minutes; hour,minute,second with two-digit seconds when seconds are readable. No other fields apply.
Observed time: 11,09
